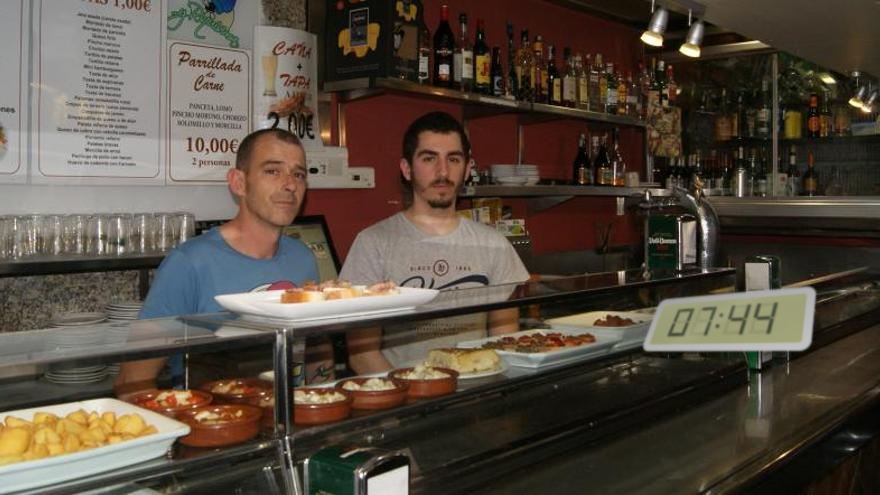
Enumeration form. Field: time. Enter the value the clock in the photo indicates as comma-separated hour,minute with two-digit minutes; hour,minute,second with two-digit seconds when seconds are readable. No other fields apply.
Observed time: 7,44
